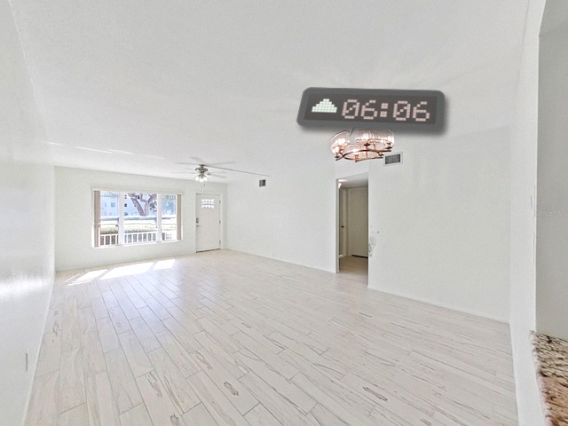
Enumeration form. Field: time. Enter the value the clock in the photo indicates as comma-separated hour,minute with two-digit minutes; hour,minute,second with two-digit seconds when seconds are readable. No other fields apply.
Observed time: 6,06
